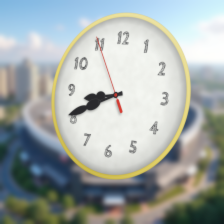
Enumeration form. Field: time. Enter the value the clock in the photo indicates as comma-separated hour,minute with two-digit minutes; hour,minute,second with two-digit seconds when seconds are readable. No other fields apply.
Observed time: 8,40,55
